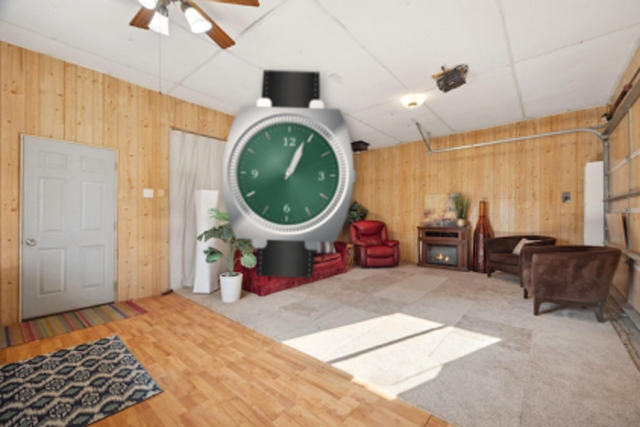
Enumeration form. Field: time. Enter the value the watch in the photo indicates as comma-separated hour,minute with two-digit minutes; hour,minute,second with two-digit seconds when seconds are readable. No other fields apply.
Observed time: 1,04
